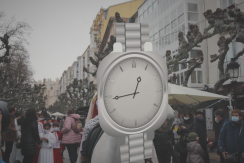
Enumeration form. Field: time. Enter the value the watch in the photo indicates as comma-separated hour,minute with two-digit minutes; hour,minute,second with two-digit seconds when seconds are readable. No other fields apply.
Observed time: 12,44
